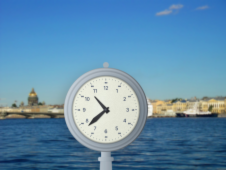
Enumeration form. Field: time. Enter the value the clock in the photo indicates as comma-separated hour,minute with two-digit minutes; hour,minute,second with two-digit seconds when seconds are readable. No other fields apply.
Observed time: 10,38
